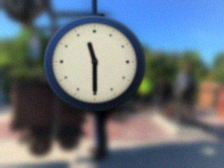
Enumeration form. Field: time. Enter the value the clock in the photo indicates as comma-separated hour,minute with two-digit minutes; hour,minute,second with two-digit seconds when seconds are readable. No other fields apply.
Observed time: 11,30
